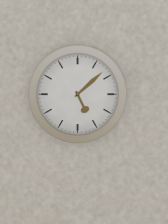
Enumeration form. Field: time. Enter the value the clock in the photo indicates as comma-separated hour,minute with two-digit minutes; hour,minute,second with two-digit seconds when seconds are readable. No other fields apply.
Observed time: 5,08
